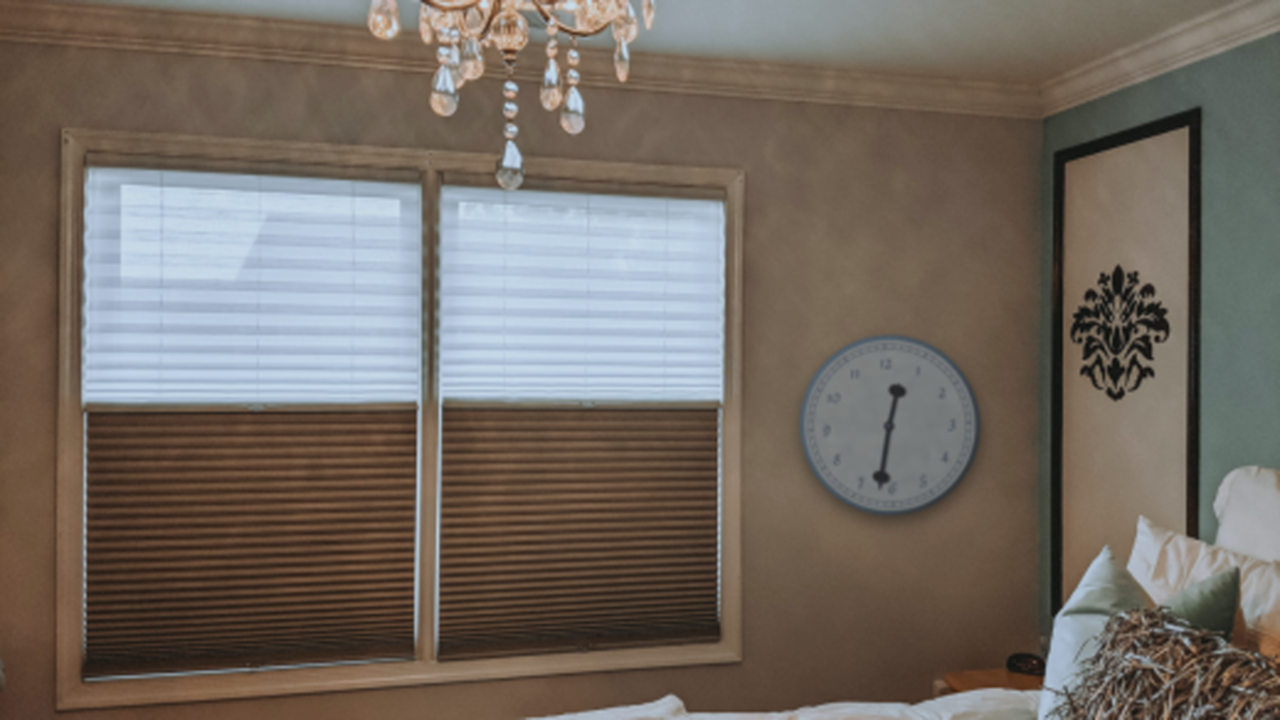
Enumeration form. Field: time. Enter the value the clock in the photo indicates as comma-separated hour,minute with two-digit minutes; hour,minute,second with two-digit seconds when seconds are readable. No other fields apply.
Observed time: 12,32
